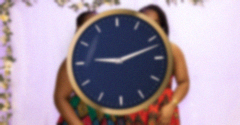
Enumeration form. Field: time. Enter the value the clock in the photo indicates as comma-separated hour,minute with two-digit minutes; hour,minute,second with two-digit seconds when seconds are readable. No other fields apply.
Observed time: 9,12
